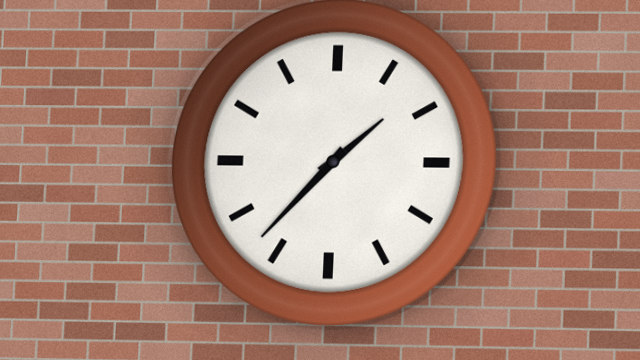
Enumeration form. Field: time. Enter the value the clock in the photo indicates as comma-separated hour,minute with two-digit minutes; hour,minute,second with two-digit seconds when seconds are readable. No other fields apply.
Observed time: 1,37
